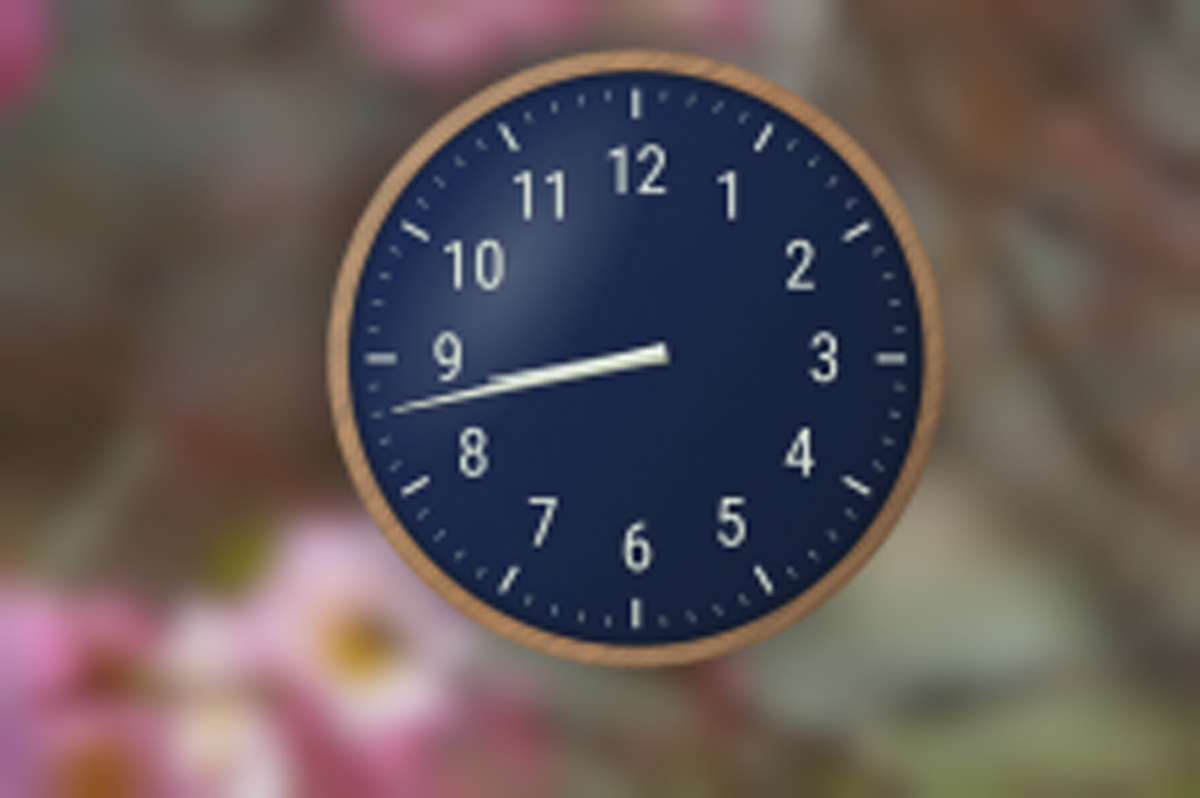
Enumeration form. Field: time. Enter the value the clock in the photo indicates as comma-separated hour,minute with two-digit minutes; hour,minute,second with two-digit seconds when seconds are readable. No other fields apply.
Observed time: 8,43
